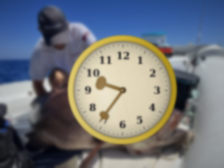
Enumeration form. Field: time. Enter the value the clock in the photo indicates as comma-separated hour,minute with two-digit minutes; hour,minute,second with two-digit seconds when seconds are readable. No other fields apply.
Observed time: 9,36
